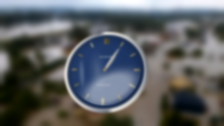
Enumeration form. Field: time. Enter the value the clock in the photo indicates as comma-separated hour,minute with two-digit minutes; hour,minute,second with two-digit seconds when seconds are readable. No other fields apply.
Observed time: 1,05
